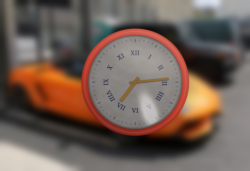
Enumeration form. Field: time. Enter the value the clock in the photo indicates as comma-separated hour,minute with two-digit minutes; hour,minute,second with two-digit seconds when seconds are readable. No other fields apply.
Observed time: 7,14
